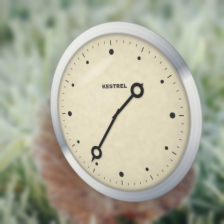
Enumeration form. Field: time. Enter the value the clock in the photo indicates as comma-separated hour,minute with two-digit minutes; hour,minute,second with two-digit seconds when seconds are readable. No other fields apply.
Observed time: 1,36
